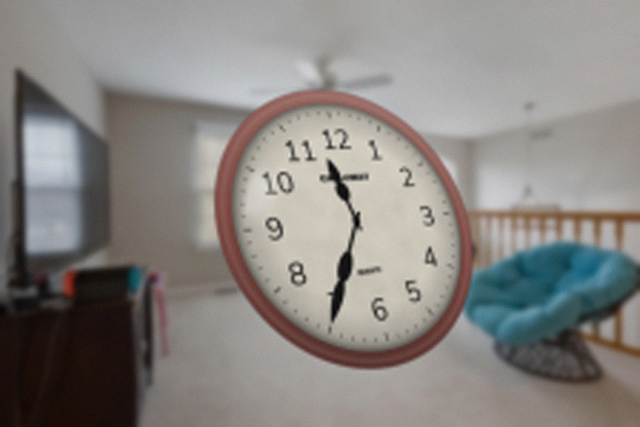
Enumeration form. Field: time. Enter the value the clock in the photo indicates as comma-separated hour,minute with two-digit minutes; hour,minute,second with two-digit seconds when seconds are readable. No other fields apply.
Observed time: 11,35
